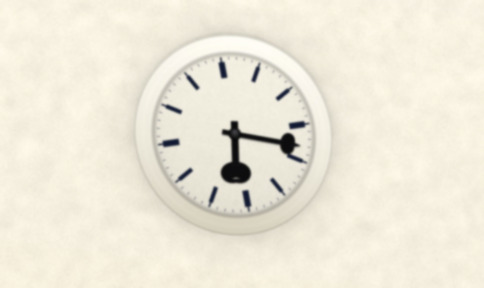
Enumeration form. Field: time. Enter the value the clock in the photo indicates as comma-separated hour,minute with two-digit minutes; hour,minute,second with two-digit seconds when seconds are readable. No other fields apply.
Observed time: 6,18
